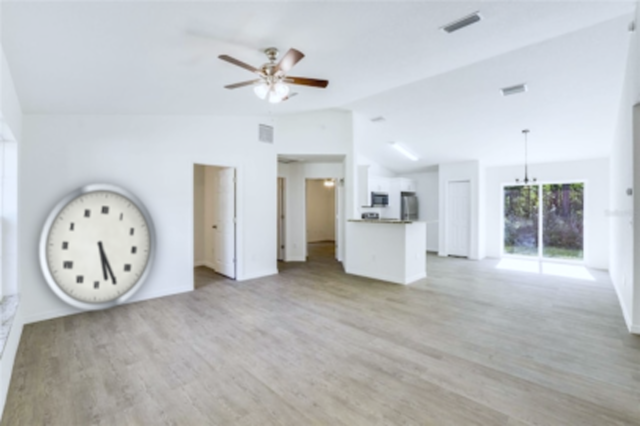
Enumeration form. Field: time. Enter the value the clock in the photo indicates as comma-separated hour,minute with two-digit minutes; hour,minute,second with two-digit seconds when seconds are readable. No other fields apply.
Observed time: 5,25
